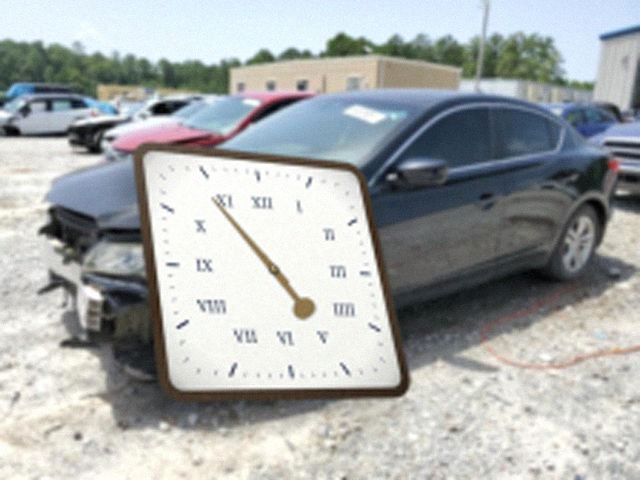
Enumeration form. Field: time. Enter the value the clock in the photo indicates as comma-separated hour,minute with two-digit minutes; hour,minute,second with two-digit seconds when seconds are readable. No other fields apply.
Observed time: 4,54
